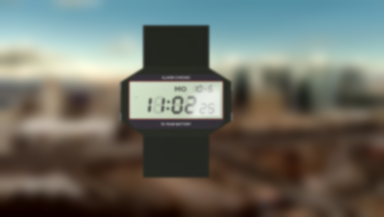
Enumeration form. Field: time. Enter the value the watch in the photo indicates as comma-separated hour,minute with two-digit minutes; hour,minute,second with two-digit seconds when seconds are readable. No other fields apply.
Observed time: 11,02,25
